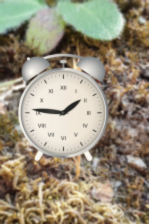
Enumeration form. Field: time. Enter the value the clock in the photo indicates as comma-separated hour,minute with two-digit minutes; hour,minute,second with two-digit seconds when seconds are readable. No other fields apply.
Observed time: 1,46
